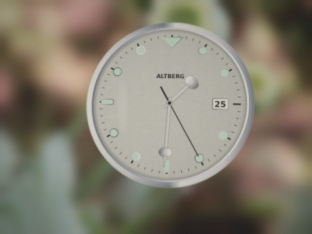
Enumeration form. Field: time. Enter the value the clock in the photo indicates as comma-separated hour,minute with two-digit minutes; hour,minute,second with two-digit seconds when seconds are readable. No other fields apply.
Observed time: 1,30,25
